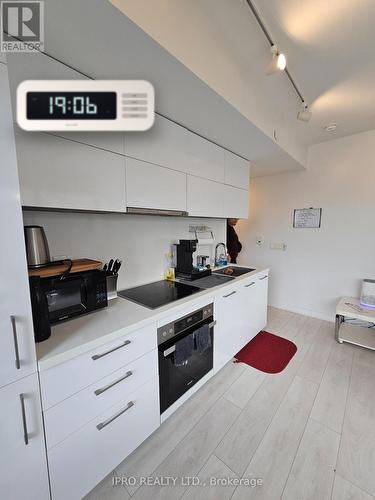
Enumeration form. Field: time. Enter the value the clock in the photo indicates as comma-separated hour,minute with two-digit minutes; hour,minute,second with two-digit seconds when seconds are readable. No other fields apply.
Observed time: 19,06
